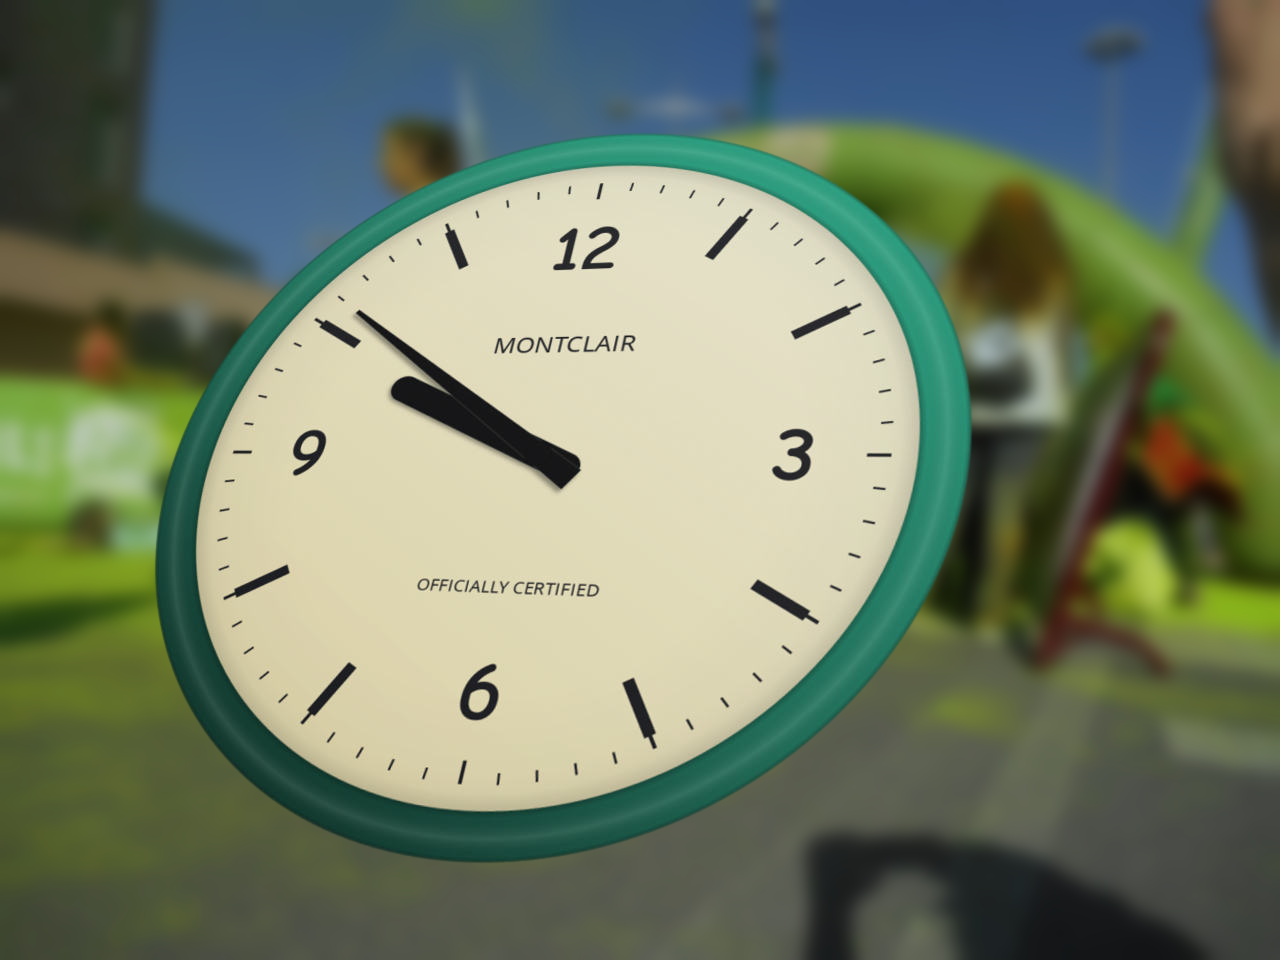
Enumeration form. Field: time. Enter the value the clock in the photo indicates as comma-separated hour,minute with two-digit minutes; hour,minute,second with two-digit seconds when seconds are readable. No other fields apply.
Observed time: 9,51
